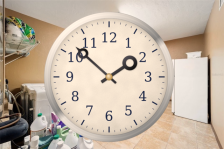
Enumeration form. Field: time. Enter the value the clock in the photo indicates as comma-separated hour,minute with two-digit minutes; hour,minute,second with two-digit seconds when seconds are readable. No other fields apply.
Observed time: 1,52
